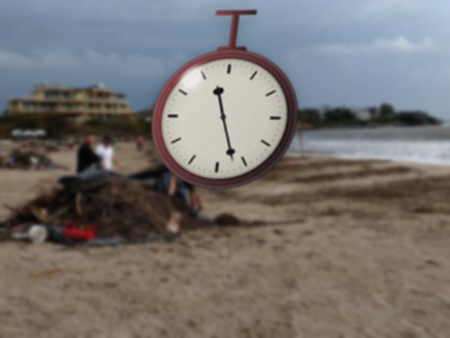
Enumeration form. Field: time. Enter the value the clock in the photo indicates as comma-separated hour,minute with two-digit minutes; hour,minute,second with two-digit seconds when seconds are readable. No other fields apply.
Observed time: 11,27
